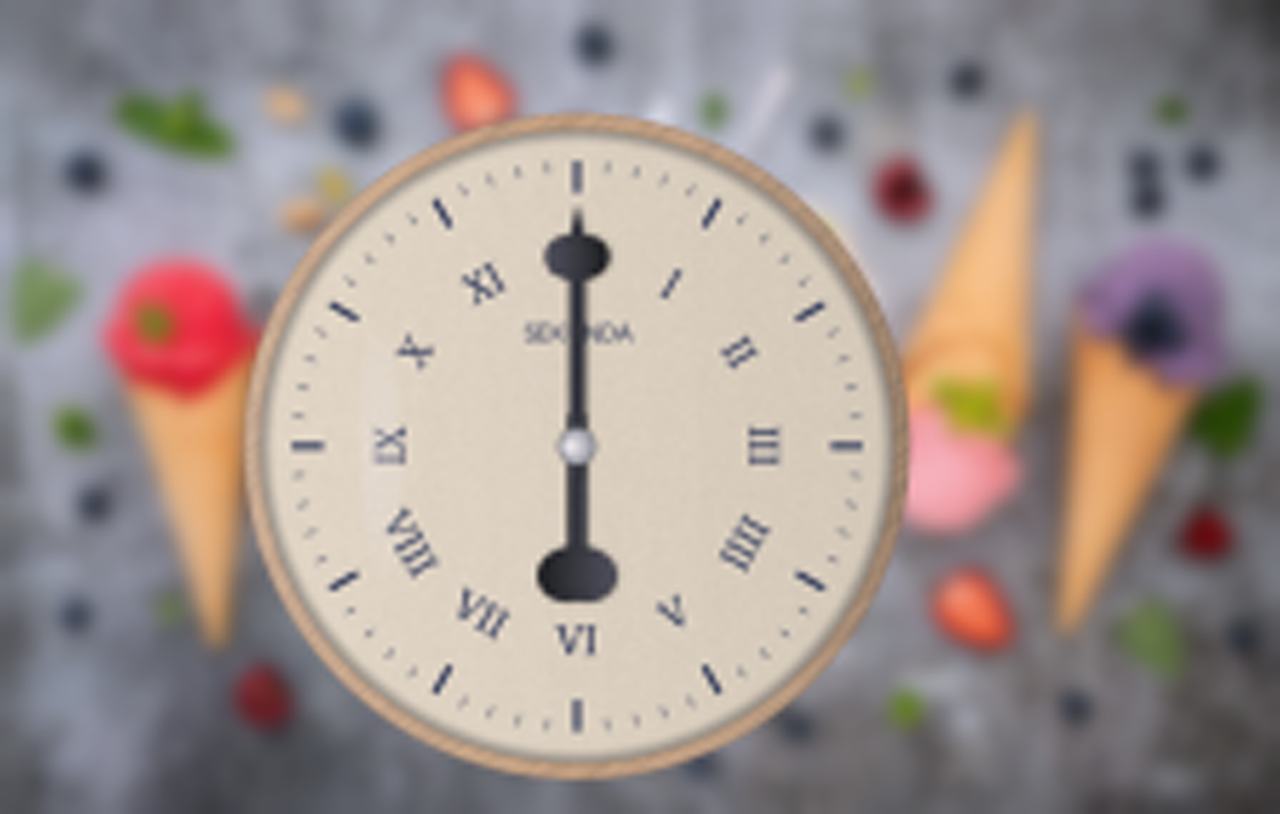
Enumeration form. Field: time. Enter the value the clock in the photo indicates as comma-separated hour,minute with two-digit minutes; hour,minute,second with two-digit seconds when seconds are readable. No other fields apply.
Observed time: 6,00
